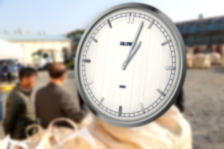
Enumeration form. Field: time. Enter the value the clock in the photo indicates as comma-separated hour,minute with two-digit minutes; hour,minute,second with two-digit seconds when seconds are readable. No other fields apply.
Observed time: 1,03
